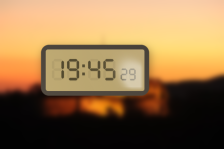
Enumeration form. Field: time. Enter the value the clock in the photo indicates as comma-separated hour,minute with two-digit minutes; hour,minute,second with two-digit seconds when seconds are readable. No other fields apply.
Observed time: 19,45,29
